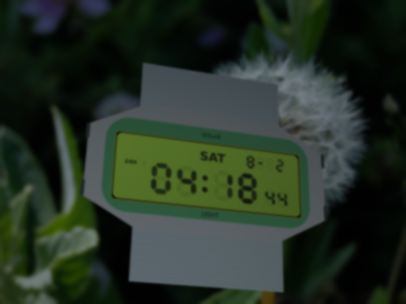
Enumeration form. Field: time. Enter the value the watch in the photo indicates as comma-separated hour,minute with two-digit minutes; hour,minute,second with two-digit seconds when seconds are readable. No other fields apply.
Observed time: 4,18,44
